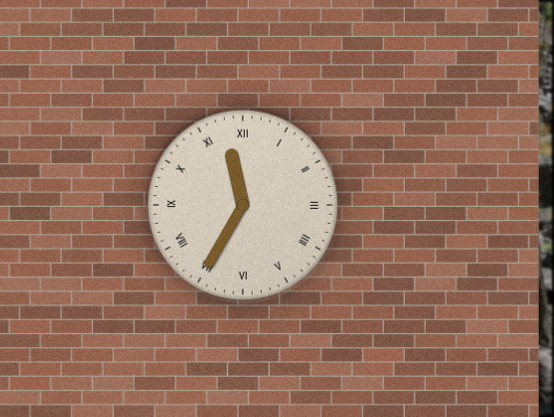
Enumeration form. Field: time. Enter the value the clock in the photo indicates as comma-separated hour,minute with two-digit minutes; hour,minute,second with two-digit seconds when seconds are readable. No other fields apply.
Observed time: 11,35
